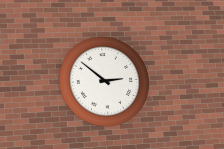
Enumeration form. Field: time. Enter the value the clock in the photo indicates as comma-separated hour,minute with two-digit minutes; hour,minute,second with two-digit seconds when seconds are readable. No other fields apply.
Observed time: 2,52
